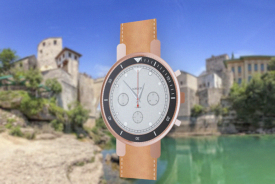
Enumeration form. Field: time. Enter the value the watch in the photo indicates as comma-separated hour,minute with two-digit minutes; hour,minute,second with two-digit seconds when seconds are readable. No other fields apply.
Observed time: 12,53
